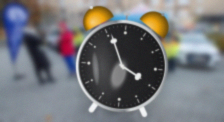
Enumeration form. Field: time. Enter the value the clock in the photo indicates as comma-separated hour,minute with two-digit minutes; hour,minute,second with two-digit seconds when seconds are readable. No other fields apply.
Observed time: 3,56
